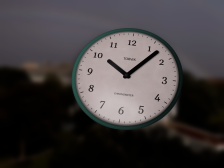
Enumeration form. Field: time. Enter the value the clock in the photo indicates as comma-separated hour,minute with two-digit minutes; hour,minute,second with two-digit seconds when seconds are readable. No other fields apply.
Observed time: 10,07
